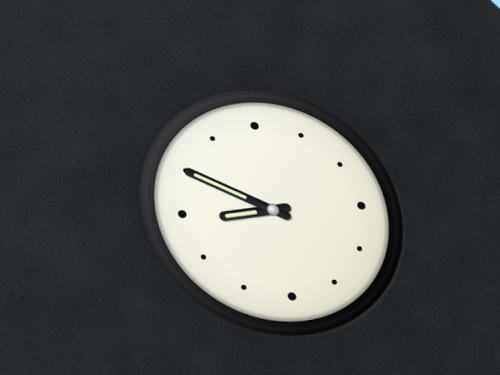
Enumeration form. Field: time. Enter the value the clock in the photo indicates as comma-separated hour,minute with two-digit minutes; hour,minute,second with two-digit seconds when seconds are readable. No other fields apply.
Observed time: 8,50
